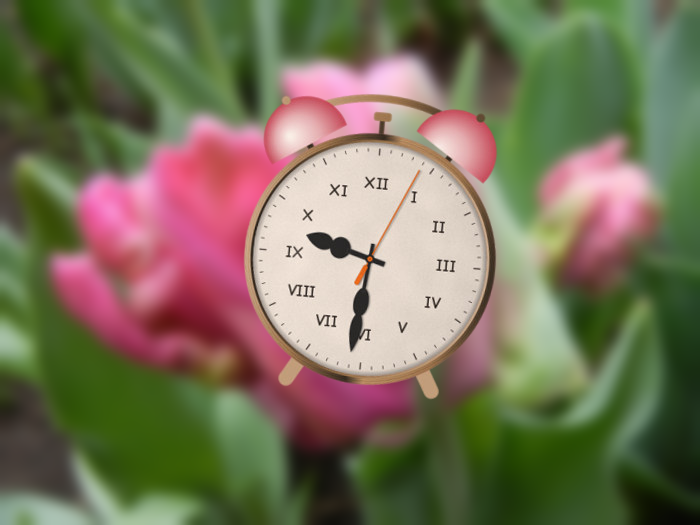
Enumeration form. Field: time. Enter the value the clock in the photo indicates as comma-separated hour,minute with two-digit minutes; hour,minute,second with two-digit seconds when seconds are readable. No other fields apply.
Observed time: 9,31,04
